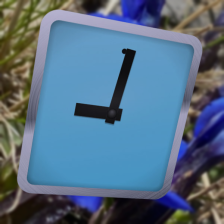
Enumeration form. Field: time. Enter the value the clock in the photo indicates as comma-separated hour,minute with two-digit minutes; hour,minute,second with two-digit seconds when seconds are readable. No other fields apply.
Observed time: 9,01
